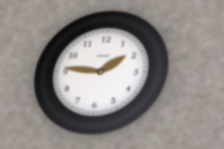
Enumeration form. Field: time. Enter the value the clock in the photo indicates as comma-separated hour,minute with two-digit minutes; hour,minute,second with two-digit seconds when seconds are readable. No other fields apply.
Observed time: 1,46
